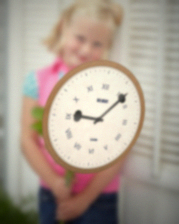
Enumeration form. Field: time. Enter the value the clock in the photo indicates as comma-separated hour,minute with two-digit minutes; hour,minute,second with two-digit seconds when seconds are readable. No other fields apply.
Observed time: 9,07
